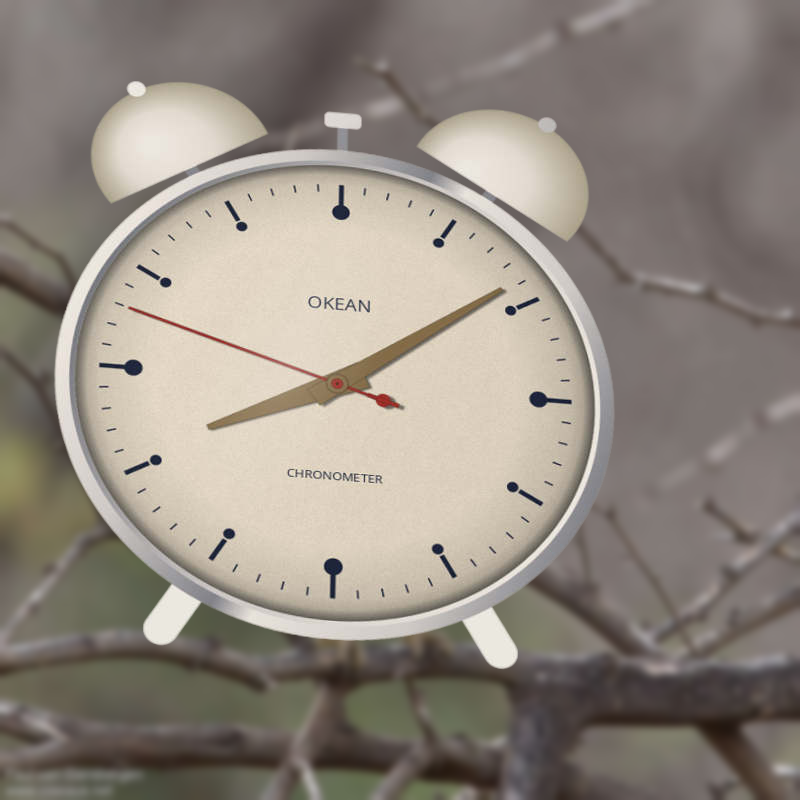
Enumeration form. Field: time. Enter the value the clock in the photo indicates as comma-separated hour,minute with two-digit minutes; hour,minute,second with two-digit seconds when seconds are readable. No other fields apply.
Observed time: 8,08,48
